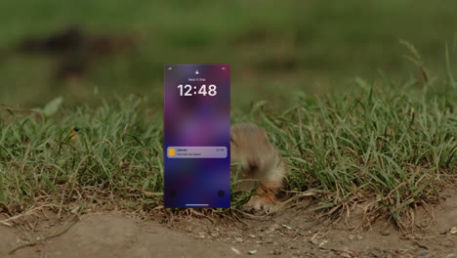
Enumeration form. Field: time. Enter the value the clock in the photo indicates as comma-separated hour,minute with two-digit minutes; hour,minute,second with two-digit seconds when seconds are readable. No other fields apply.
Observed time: 12,48
